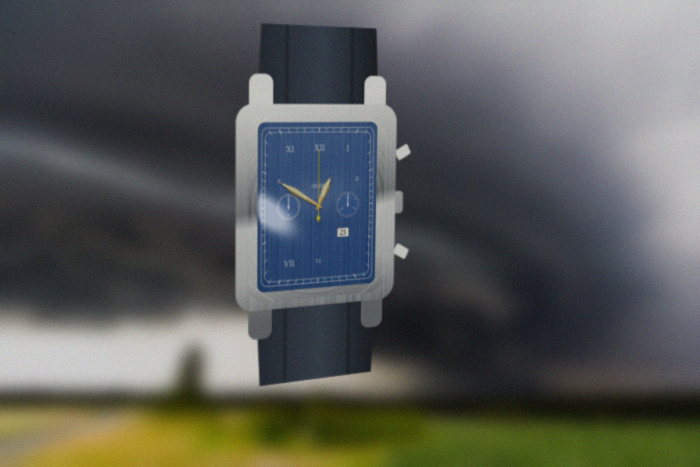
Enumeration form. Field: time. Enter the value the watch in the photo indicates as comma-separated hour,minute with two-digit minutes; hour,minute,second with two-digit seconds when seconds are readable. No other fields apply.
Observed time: 12,50
